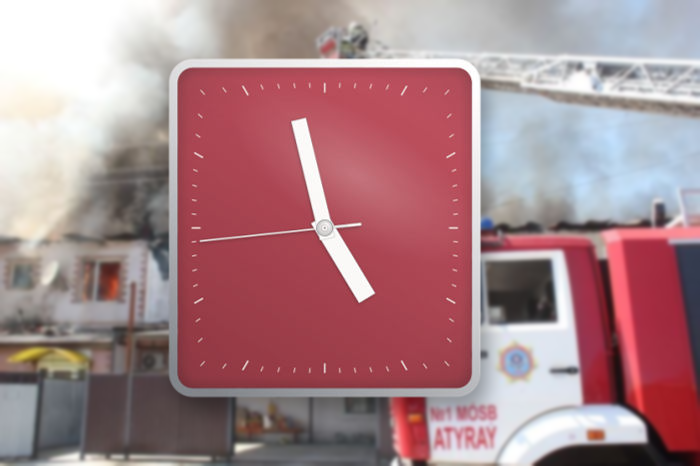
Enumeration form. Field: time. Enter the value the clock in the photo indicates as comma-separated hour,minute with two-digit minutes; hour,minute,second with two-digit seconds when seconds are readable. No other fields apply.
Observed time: 4,57,44
